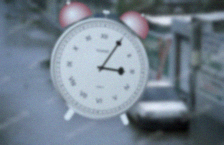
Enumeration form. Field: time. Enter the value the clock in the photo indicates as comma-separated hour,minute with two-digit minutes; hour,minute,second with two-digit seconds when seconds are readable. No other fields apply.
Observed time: 3,05
